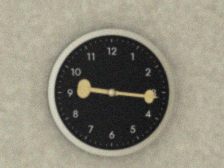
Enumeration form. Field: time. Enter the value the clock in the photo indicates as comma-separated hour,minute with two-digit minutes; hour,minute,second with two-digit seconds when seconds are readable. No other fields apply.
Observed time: 9,16
